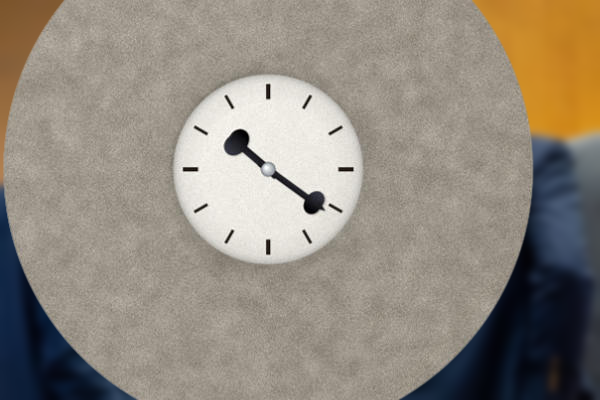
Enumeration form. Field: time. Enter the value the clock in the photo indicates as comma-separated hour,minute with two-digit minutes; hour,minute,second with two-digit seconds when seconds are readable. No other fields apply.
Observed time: 10,21
